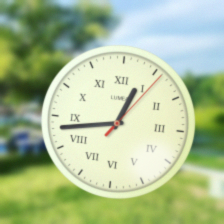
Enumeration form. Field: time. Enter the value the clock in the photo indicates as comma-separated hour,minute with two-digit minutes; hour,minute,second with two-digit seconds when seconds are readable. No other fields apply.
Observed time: 12,43,06
